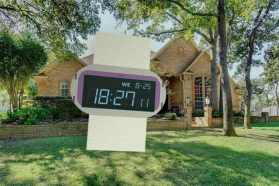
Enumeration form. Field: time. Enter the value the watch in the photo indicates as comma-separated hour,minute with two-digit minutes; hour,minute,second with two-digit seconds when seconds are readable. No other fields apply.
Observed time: 18,27,11
